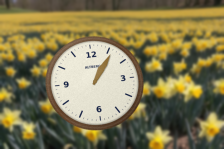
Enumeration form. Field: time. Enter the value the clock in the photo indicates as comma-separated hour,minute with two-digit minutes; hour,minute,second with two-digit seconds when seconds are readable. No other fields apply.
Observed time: 1,06
